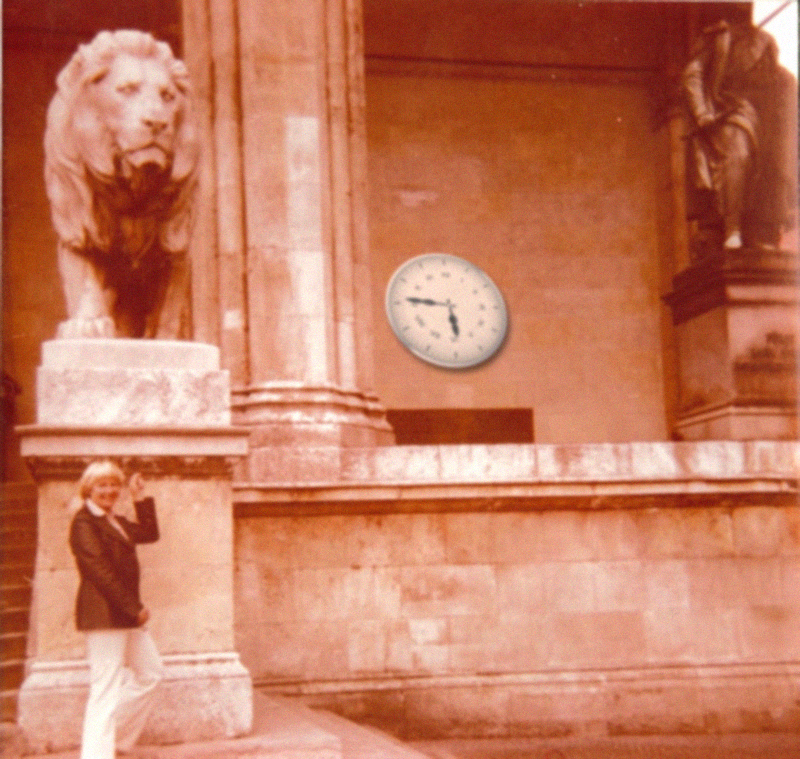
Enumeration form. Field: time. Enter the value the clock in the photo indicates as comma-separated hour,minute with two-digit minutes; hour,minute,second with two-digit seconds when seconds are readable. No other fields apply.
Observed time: 5,46
